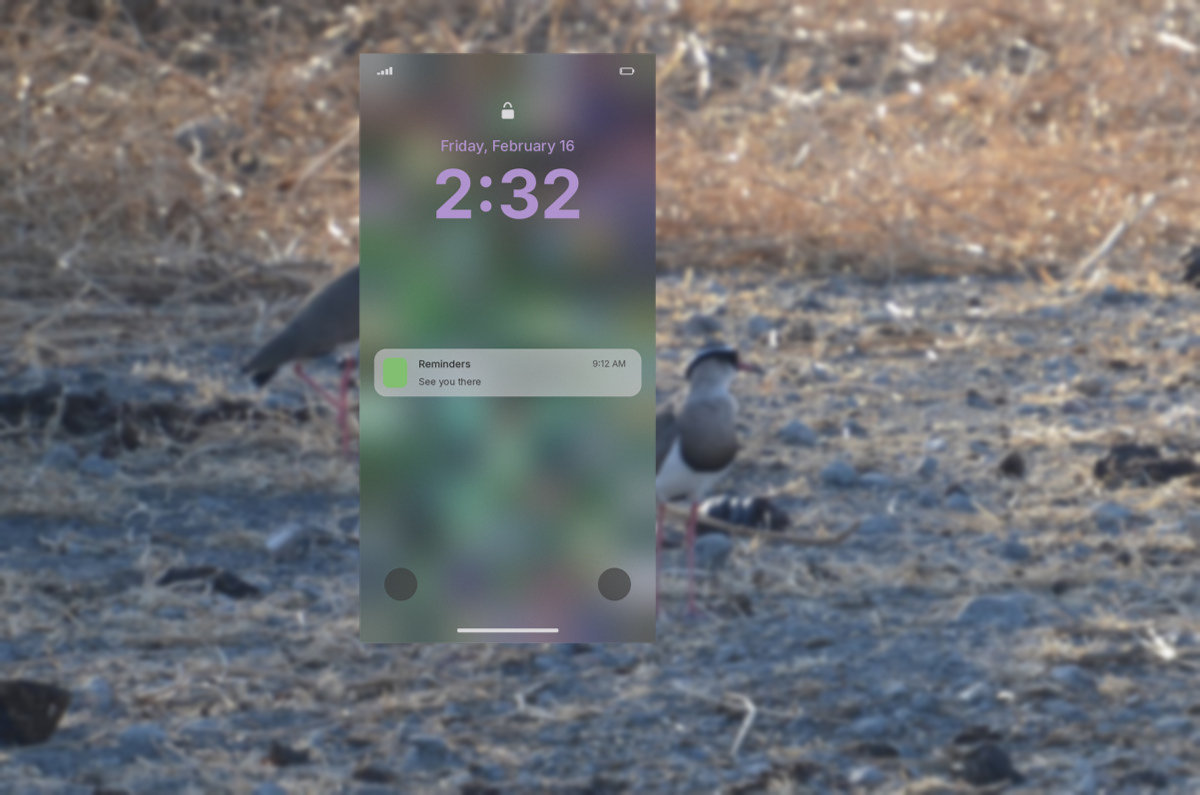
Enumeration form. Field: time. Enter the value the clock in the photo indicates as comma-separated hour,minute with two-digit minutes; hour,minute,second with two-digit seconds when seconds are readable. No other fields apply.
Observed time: 2,32
